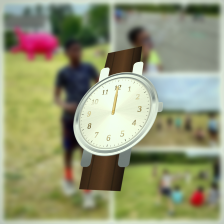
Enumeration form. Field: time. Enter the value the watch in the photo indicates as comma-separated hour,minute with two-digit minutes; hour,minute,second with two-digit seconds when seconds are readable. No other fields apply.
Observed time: 12,00
